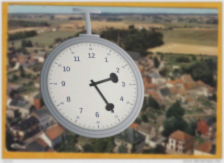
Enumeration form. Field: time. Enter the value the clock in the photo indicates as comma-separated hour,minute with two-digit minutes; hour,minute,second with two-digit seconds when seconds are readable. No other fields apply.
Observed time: 2,25
